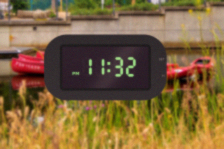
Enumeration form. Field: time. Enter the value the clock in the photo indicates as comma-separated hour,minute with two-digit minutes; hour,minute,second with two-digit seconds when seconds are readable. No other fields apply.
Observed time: 11,32
